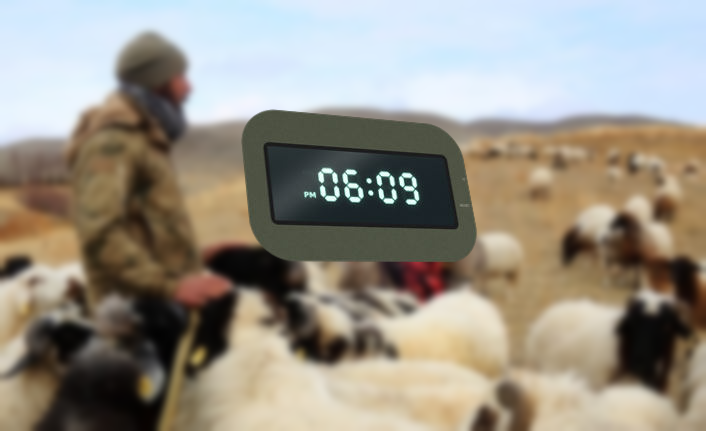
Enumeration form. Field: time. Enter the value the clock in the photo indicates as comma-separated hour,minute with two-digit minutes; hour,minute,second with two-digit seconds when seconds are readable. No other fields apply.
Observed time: 6,09
